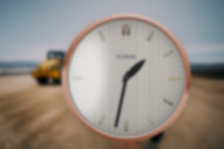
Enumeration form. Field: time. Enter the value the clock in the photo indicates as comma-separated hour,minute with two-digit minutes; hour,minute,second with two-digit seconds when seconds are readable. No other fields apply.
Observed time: 1,32
